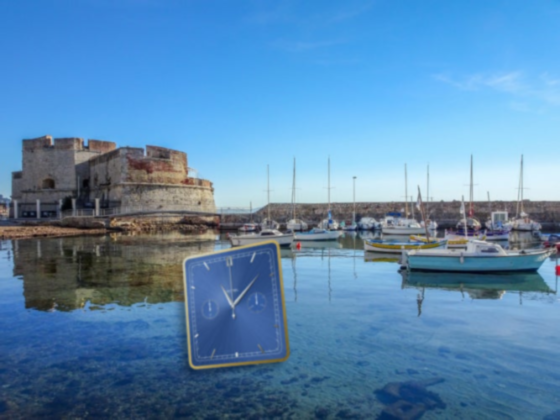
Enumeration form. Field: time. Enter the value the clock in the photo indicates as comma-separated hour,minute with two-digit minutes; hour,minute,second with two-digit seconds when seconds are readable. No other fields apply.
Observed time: 11,08
